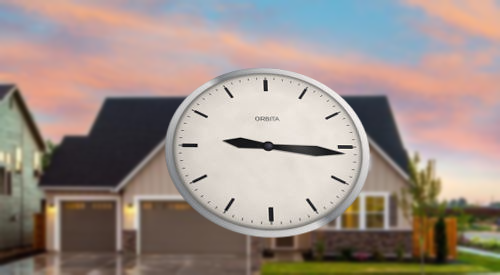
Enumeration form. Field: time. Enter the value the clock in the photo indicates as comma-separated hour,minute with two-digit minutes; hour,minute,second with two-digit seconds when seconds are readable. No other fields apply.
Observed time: 9,16
